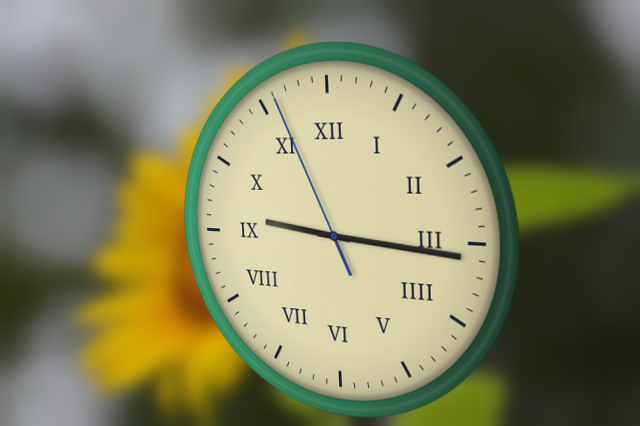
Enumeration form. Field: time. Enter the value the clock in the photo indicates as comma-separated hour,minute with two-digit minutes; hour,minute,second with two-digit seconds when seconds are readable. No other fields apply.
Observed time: 9,15,56
